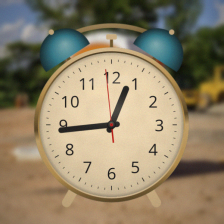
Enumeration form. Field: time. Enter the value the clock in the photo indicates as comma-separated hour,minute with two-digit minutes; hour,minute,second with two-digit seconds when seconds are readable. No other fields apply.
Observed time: 12,43,59
